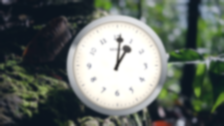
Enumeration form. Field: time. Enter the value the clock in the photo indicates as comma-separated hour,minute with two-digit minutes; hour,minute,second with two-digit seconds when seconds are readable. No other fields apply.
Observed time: 1,01
